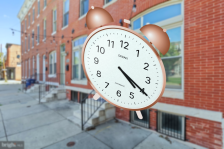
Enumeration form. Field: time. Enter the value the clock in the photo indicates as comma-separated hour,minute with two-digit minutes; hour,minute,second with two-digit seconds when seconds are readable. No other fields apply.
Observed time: 4,20
